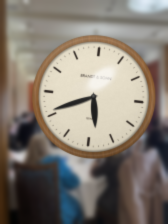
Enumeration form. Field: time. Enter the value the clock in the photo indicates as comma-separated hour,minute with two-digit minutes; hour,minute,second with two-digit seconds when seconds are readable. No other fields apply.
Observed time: 5,41
